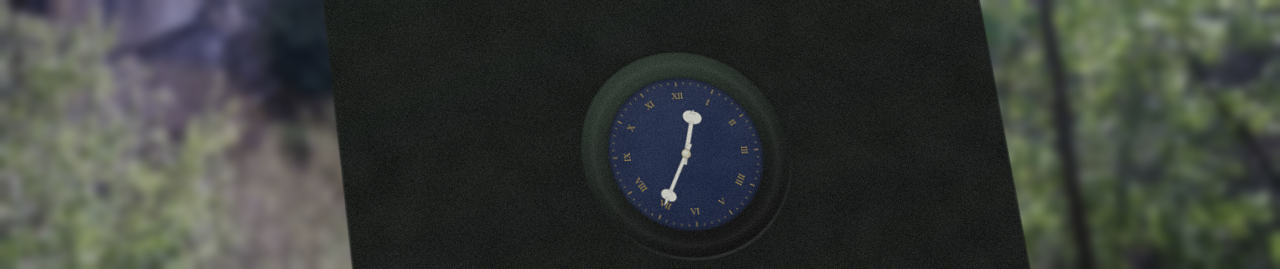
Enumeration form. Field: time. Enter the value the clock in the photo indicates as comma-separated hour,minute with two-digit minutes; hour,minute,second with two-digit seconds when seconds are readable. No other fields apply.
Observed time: 12,35
